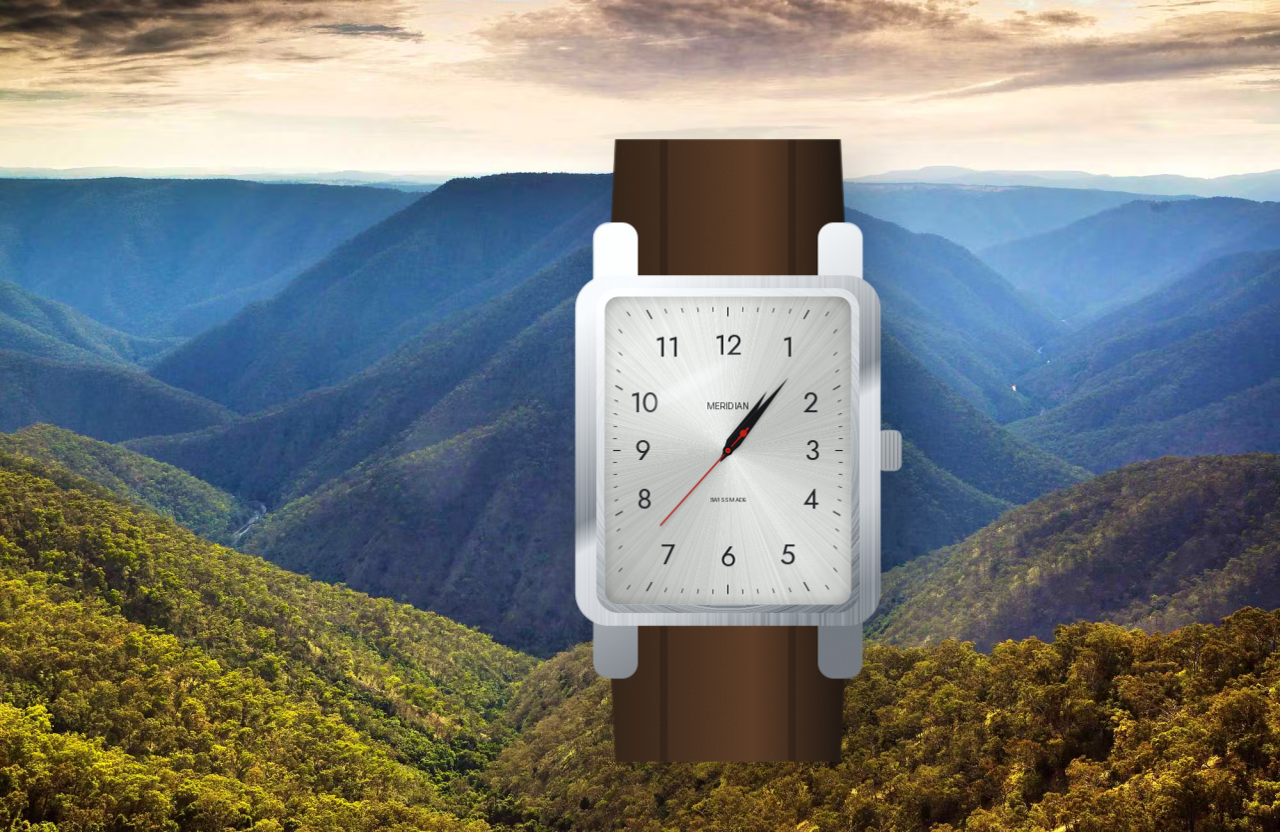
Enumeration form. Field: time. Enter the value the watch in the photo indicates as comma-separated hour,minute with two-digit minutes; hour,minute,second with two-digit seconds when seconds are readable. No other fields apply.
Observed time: 1,06,37
